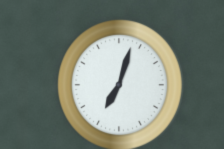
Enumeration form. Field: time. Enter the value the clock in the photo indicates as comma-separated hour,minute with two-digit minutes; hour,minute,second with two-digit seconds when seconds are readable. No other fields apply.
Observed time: 7,03
